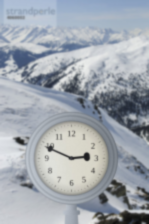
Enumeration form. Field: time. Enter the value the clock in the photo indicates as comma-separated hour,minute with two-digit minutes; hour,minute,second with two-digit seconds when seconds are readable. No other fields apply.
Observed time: 2,49
